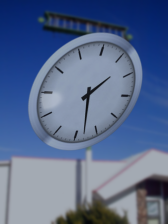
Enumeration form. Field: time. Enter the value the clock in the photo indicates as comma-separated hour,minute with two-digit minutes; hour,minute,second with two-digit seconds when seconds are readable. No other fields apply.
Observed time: 1,28
